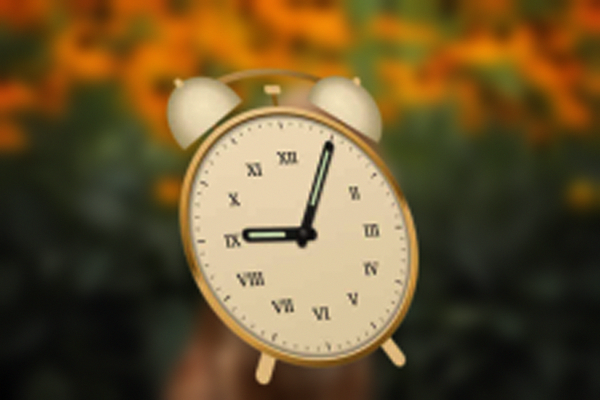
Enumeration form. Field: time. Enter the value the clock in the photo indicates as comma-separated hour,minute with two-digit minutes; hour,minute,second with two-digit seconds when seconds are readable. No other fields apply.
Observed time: 9,05
